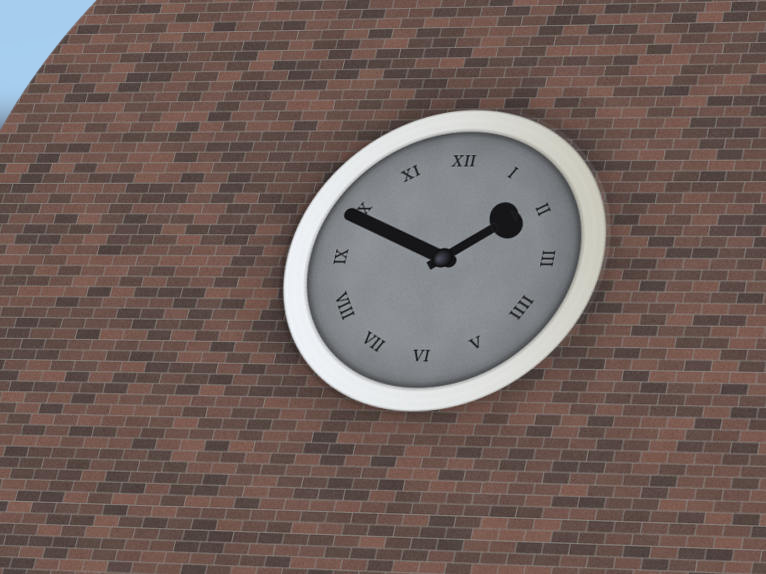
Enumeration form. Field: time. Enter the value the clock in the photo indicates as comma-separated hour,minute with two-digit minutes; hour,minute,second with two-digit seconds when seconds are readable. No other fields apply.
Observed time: 1,49
